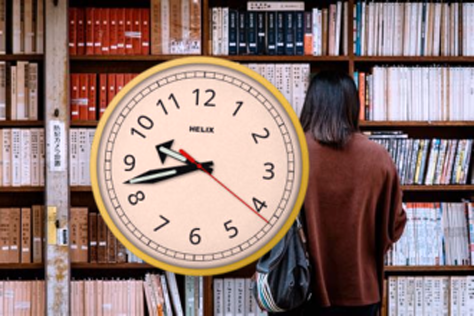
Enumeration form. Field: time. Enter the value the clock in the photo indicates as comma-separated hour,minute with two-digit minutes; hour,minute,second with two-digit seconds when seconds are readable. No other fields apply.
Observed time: 9,42,21
